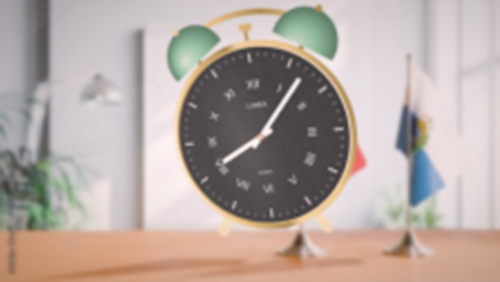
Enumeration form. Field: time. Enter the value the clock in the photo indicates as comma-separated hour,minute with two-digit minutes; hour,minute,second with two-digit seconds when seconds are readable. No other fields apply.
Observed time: 8,07
